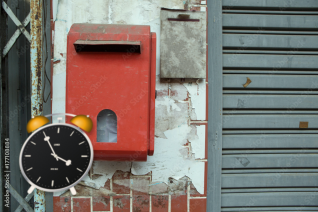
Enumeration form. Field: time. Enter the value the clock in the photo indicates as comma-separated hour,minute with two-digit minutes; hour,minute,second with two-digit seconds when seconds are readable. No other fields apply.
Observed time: 3,55
